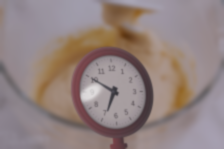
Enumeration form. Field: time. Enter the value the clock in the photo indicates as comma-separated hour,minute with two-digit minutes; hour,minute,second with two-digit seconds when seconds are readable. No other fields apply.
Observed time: 6,50
